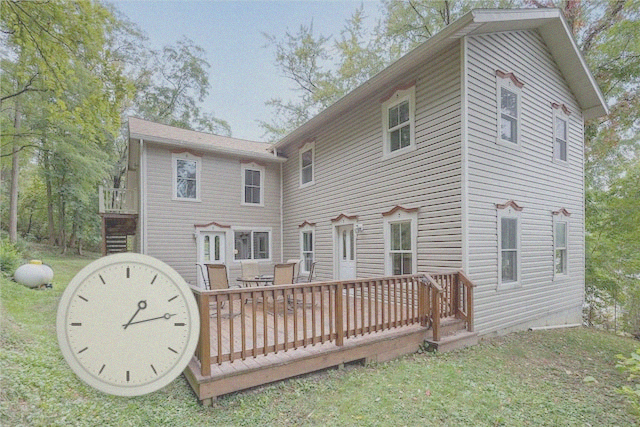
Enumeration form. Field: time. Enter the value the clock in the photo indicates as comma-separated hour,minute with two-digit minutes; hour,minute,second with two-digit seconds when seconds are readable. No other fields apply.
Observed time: 1,13
